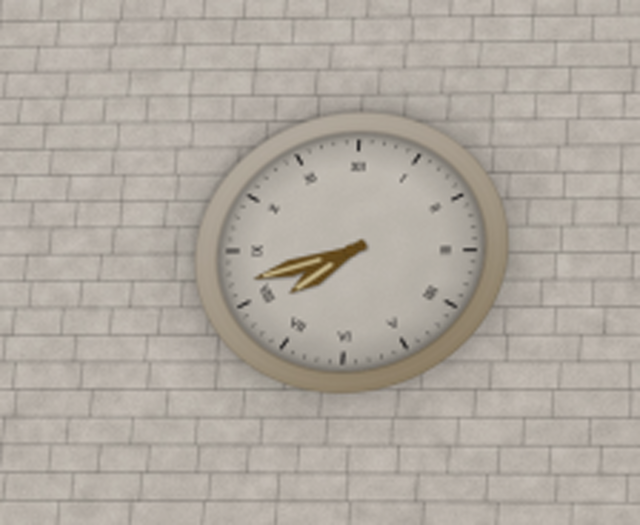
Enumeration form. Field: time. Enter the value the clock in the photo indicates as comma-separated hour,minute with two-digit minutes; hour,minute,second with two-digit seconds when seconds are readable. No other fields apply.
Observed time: 7,42
